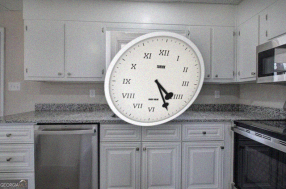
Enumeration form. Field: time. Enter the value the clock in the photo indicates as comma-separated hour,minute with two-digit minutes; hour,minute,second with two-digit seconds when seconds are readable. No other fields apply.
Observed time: 4,25
